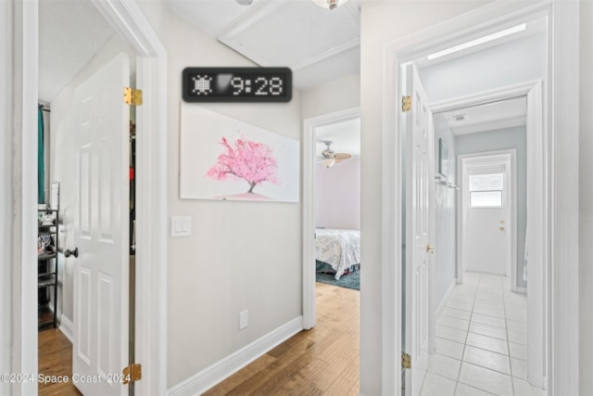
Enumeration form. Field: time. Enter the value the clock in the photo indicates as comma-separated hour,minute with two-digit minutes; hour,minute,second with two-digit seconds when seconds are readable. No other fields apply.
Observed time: 9,28
